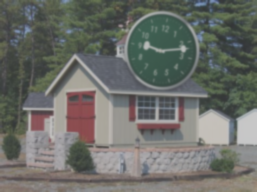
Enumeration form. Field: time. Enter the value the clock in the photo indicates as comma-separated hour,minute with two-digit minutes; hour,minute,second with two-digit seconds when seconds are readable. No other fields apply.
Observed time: 9,12
